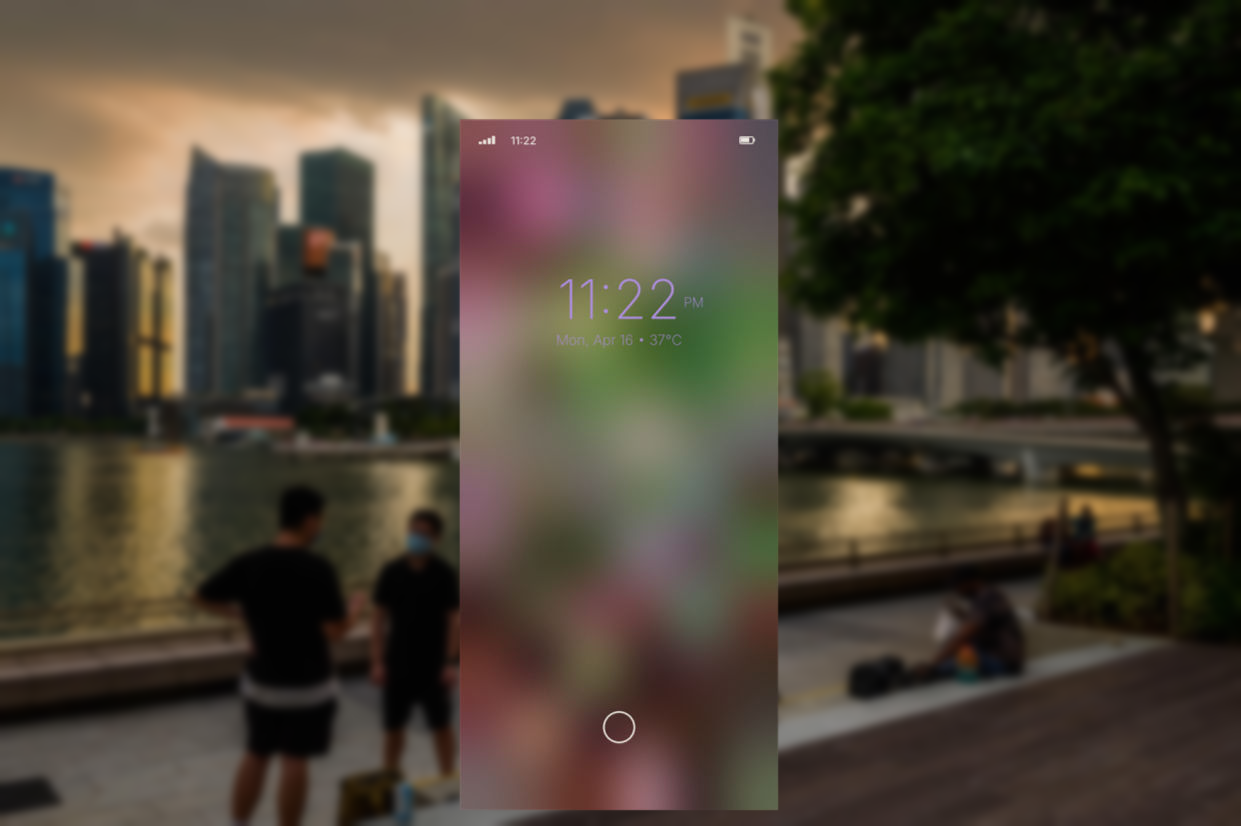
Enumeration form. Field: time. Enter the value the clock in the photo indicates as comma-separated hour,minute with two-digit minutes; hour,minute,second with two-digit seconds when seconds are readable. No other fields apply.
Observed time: 11,22
